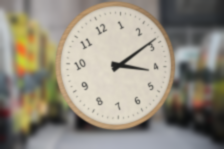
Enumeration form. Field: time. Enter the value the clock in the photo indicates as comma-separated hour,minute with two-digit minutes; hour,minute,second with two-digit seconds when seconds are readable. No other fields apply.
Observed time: 4,14
